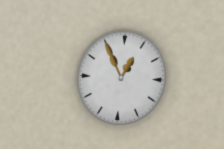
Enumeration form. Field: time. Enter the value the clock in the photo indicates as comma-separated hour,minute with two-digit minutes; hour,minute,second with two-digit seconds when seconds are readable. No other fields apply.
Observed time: 12,55
